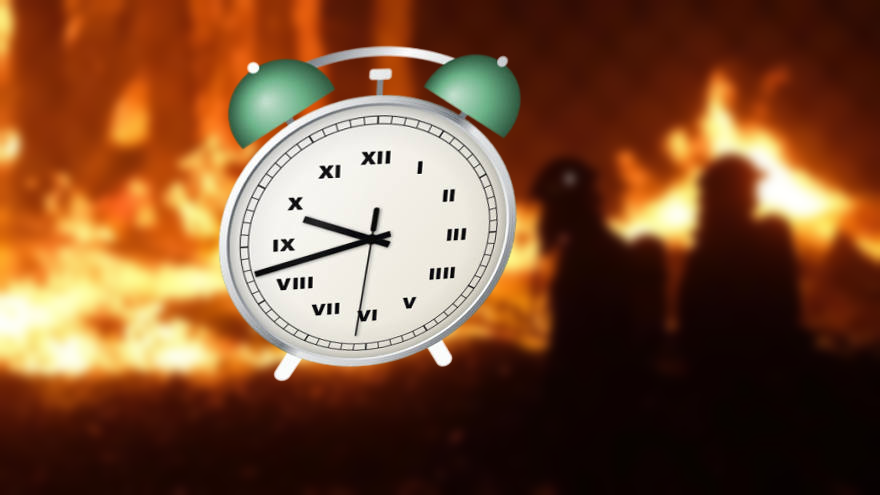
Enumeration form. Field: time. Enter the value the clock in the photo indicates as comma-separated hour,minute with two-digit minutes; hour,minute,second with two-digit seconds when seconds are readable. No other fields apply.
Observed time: 9,42,31
